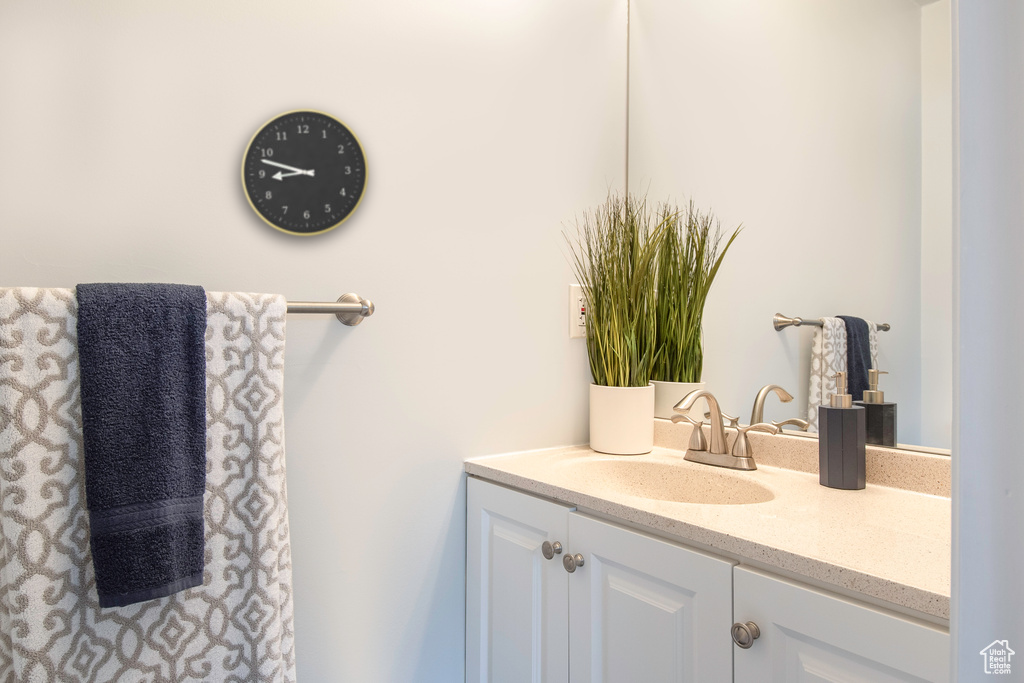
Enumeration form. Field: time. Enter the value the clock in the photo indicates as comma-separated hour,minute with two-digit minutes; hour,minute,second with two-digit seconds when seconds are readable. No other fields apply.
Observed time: 8,48
